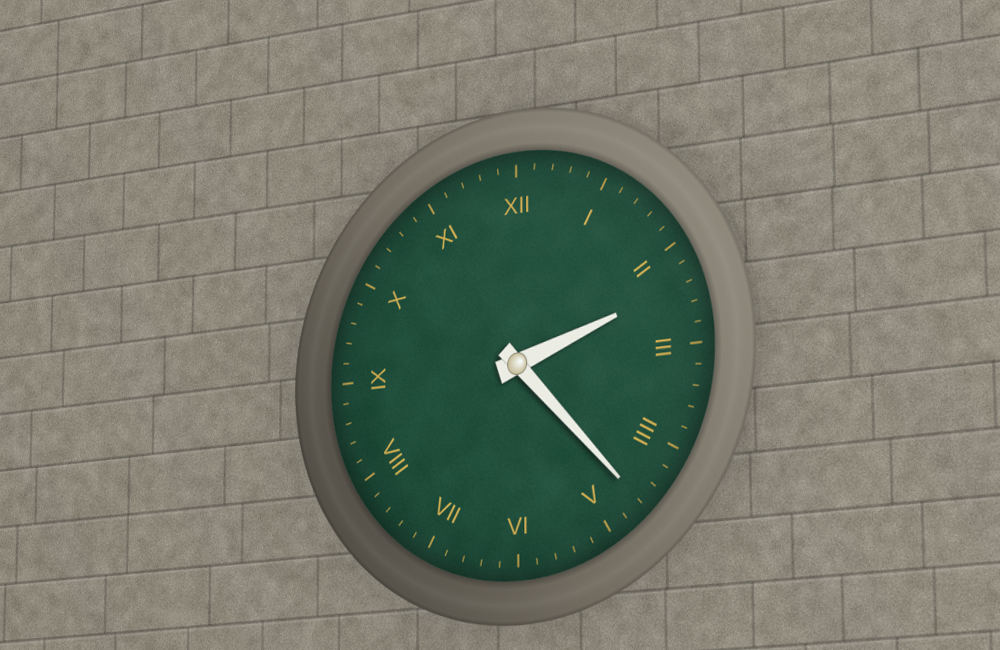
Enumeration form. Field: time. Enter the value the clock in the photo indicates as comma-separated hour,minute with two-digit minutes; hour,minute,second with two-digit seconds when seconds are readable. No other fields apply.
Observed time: 2,23
